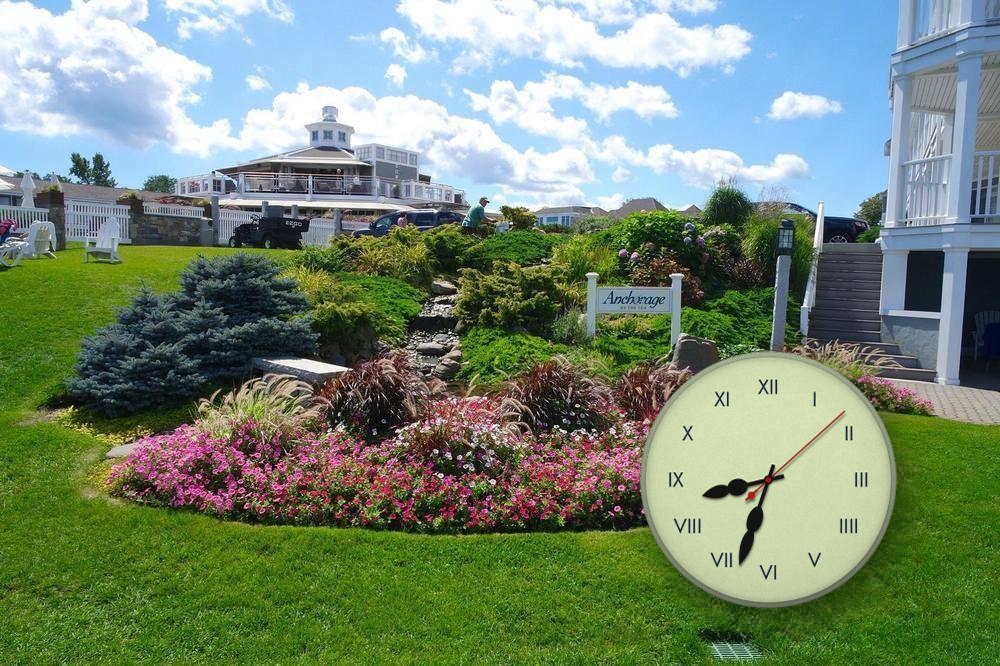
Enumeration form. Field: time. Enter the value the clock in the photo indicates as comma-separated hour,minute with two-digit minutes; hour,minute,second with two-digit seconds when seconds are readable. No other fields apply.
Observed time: 8,33,08
